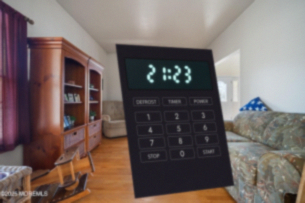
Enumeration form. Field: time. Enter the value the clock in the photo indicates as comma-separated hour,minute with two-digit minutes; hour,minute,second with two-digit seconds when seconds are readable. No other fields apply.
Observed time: 21,23
